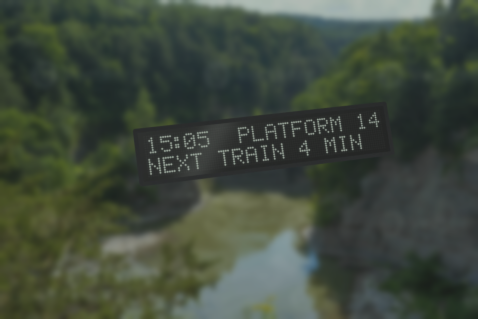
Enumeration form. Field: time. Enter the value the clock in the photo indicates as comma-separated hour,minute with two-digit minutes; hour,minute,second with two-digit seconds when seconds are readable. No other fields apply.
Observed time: 15,05
